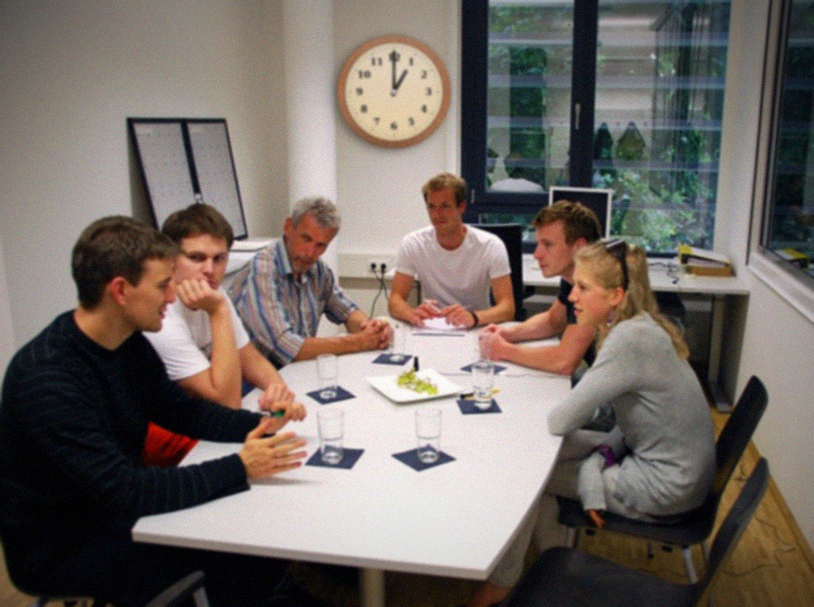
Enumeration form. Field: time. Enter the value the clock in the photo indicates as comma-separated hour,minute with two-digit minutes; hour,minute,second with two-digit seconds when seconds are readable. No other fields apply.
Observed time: 1,00
